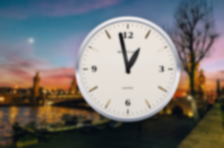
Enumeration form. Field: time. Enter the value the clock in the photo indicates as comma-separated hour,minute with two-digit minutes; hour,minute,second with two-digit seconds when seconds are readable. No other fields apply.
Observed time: 12,58
